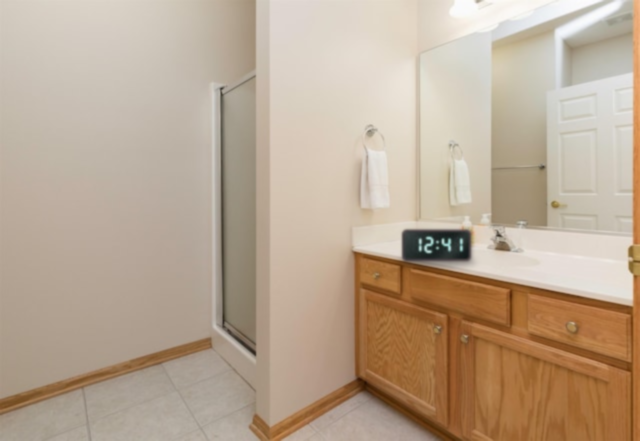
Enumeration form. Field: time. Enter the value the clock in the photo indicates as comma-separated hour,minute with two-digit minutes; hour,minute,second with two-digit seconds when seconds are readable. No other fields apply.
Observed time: 12,41
